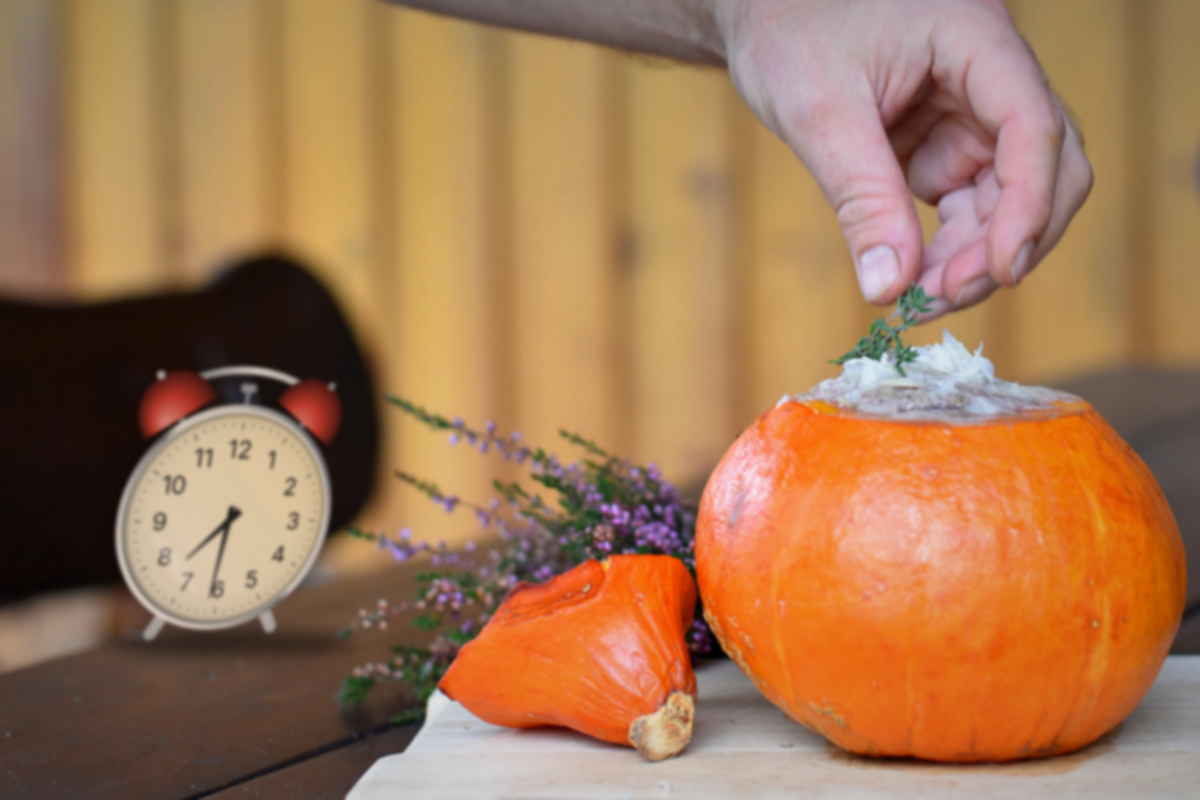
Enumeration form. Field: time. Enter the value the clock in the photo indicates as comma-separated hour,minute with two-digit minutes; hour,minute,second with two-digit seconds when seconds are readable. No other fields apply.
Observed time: 7,31
